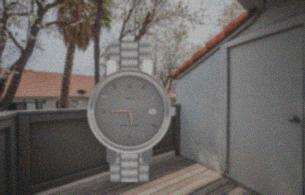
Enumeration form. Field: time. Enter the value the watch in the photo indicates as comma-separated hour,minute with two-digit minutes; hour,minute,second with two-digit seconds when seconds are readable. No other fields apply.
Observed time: 5,45
